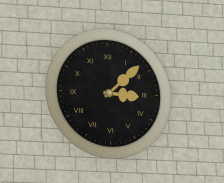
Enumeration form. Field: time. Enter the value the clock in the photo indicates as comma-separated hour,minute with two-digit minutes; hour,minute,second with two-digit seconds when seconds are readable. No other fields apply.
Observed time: 3,08
